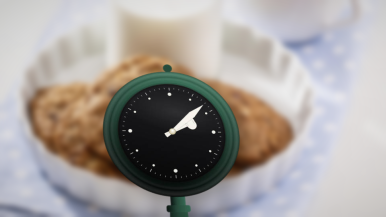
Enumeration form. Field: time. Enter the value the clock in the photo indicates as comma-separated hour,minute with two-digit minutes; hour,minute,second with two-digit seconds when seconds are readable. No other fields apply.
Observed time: 2,08
